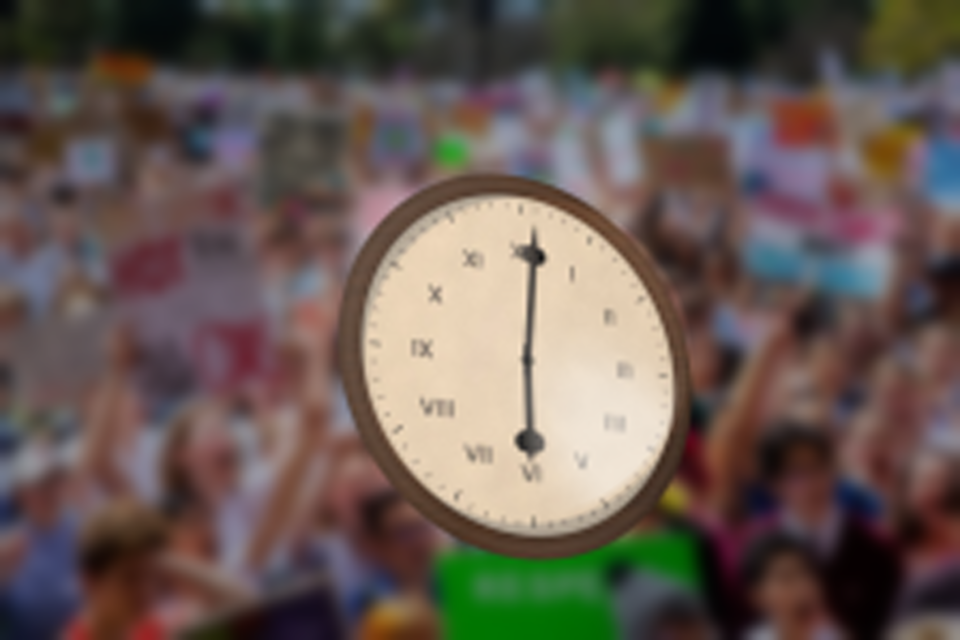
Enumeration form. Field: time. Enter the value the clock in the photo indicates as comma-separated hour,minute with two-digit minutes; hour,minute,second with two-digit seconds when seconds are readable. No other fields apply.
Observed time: 6,01
